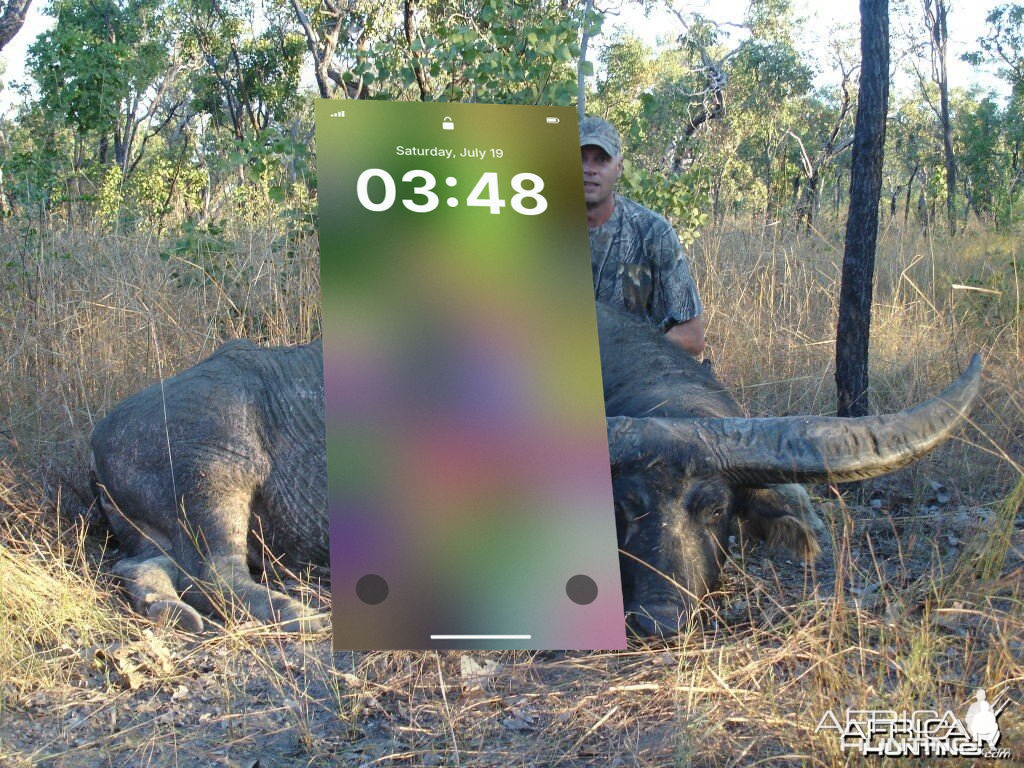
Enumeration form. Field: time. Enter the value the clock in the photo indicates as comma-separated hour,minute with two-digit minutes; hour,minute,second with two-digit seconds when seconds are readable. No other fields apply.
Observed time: 3,48
